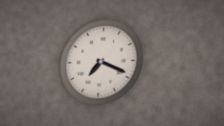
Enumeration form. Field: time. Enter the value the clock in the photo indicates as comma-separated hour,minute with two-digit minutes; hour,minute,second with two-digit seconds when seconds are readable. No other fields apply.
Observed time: 7,19
